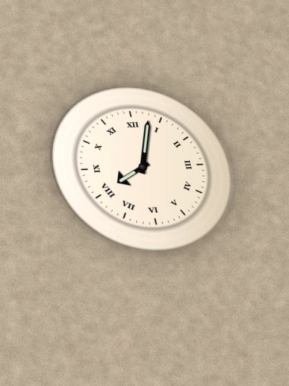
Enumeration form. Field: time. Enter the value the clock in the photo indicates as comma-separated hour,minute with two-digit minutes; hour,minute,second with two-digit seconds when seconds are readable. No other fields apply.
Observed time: 8,03
